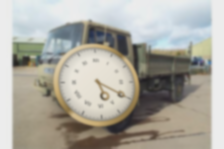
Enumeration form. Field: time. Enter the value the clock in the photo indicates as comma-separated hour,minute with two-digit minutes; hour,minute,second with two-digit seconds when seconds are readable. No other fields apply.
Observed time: 5,20
